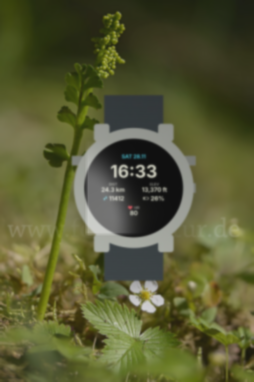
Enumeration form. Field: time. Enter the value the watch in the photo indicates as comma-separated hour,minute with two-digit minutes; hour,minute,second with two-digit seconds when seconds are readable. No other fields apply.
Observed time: 16,33
